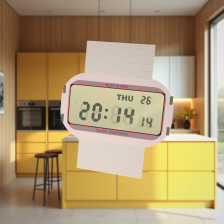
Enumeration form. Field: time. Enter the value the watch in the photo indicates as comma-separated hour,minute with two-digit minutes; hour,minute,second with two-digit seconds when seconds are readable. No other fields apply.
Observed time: 20,14,14
